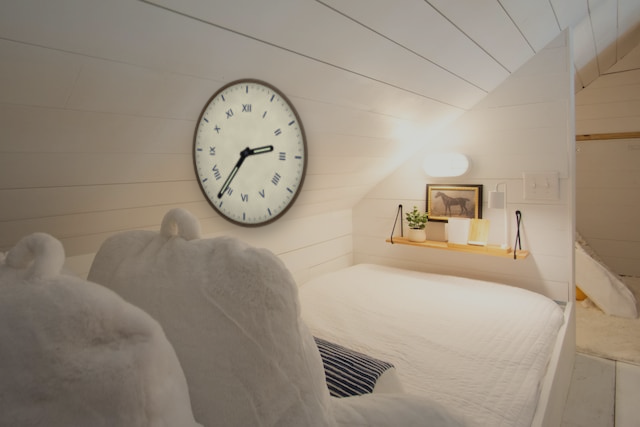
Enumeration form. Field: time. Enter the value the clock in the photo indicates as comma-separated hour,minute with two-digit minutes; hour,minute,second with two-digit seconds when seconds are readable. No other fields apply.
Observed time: 2,36
